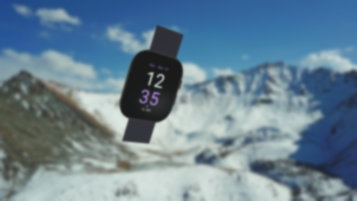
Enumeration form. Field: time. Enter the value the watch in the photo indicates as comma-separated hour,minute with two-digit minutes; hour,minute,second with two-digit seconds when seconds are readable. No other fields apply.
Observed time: 12,35
